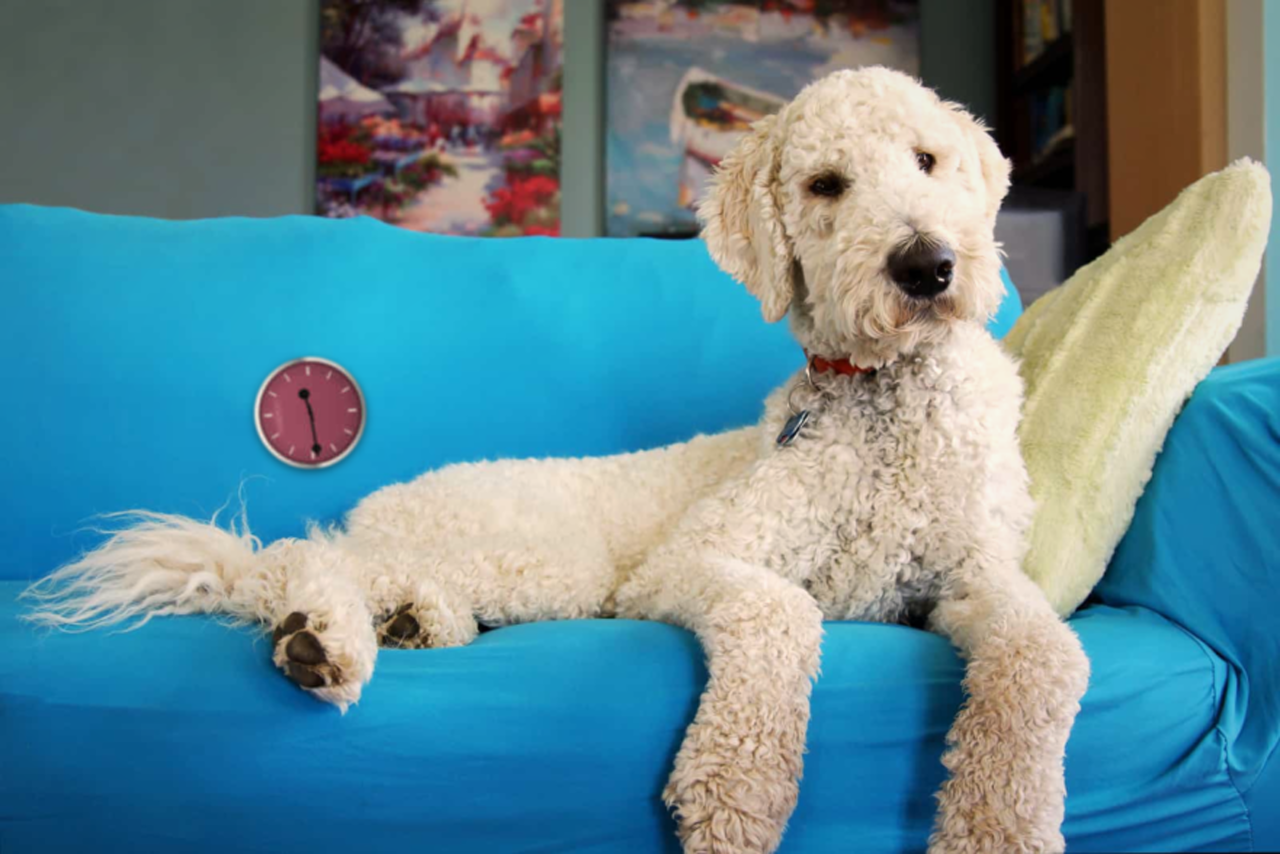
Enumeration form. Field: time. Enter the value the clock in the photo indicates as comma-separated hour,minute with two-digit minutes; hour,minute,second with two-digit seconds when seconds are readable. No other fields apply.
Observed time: 11,29
